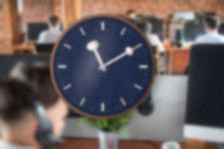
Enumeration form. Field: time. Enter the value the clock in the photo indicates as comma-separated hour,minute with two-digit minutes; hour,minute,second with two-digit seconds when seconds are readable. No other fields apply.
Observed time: 11,10
